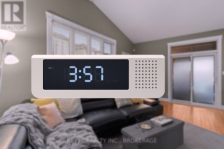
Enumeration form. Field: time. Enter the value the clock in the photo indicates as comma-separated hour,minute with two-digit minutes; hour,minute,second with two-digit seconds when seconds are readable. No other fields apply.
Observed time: 3,57
